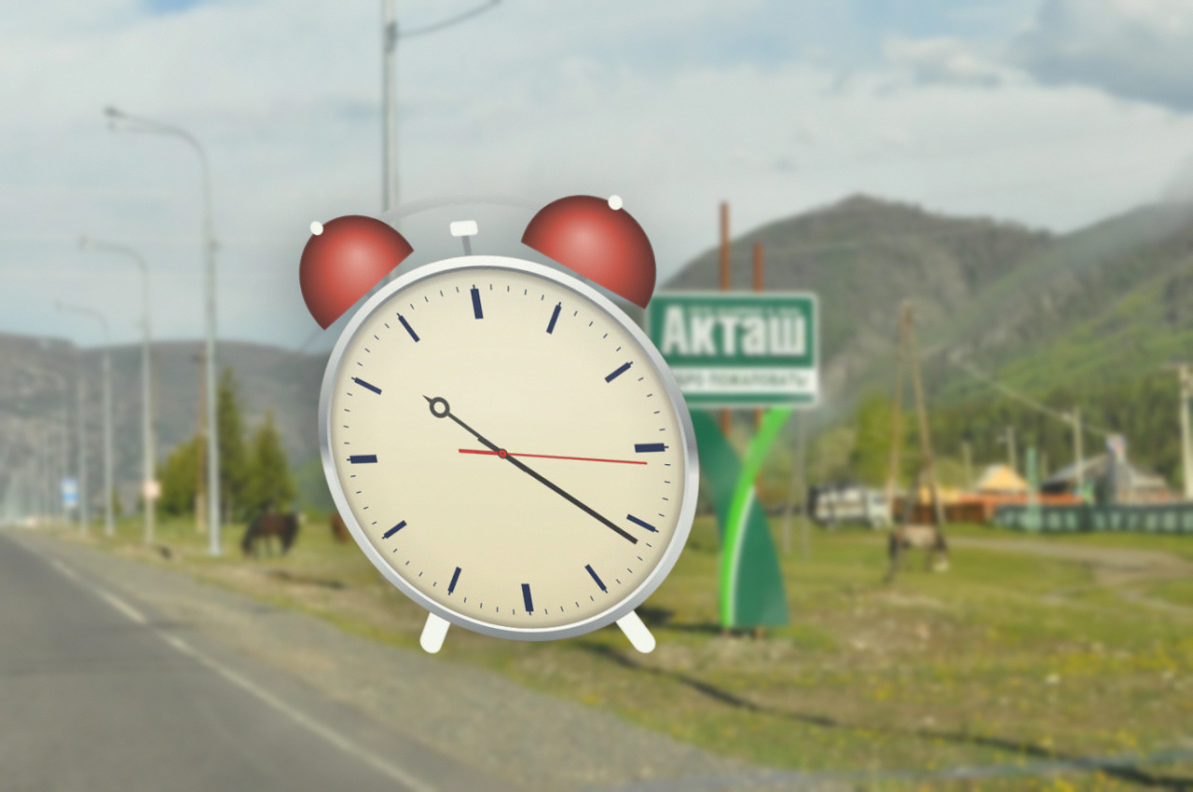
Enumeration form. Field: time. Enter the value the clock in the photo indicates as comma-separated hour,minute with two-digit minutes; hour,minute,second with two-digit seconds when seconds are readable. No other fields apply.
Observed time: 10,21,16
